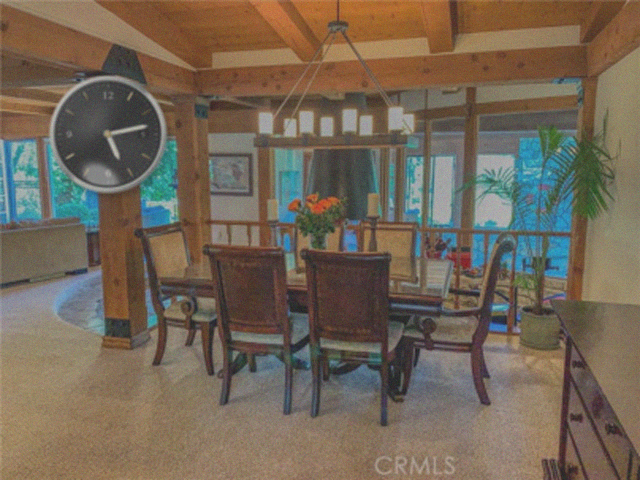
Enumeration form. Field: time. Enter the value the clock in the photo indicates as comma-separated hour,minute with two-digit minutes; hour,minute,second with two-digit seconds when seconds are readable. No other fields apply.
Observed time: 5,13
